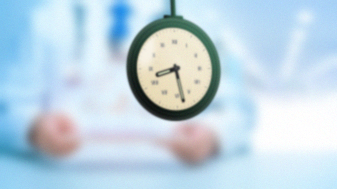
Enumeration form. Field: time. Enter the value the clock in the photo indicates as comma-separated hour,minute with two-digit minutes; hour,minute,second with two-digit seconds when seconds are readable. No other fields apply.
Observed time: 8,28
